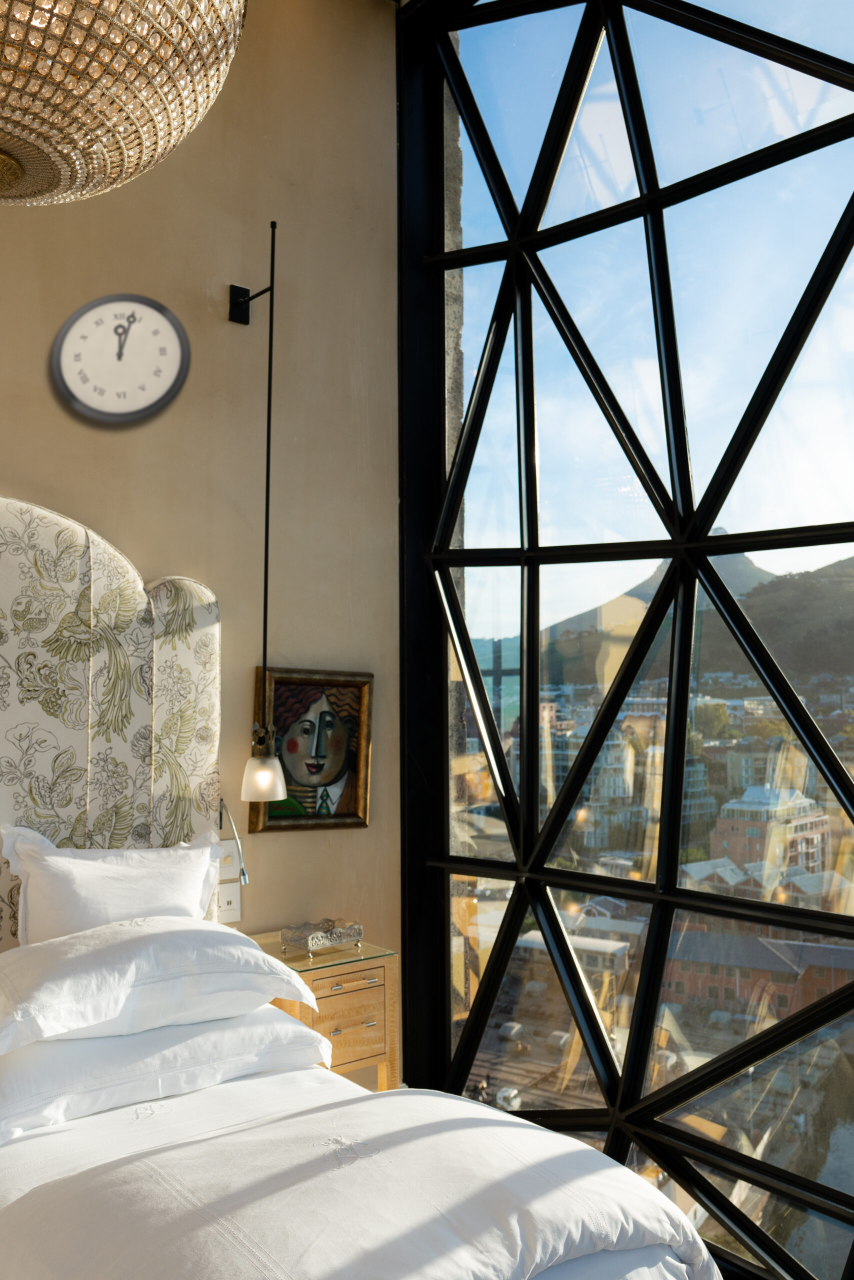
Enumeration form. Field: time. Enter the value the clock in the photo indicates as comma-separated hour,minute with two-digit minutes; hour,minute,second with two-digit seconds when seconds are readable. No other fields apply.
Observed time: 12,03
